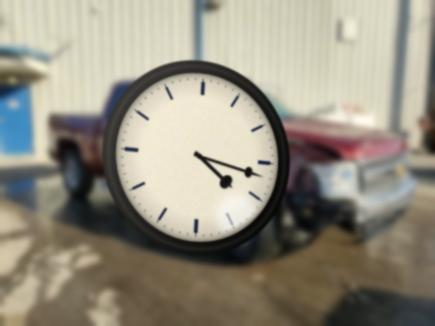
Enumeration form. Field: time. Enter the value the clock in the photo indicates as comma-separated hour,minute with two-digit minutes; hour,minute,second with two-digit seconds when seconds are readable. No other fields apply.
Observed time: 4,17
